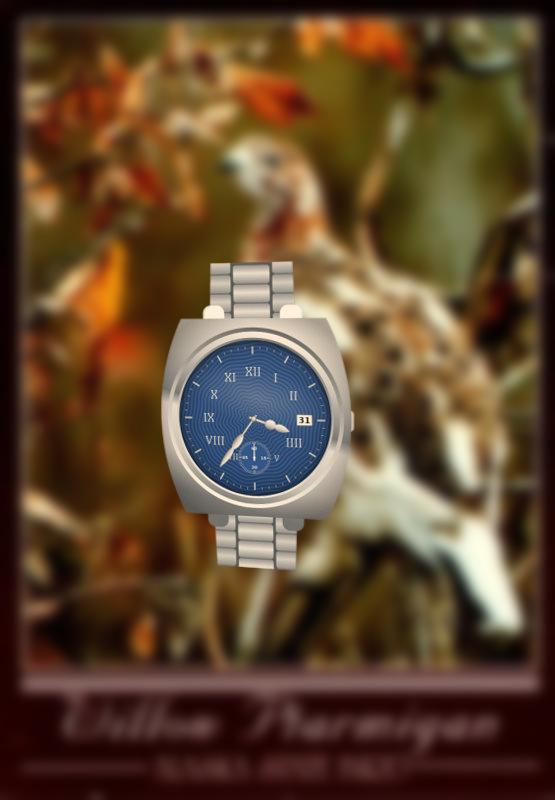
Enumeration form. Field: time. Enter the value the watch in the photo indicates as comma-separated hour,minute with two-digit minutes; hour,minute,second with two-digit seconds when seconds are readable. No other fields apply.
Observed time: 3,36
